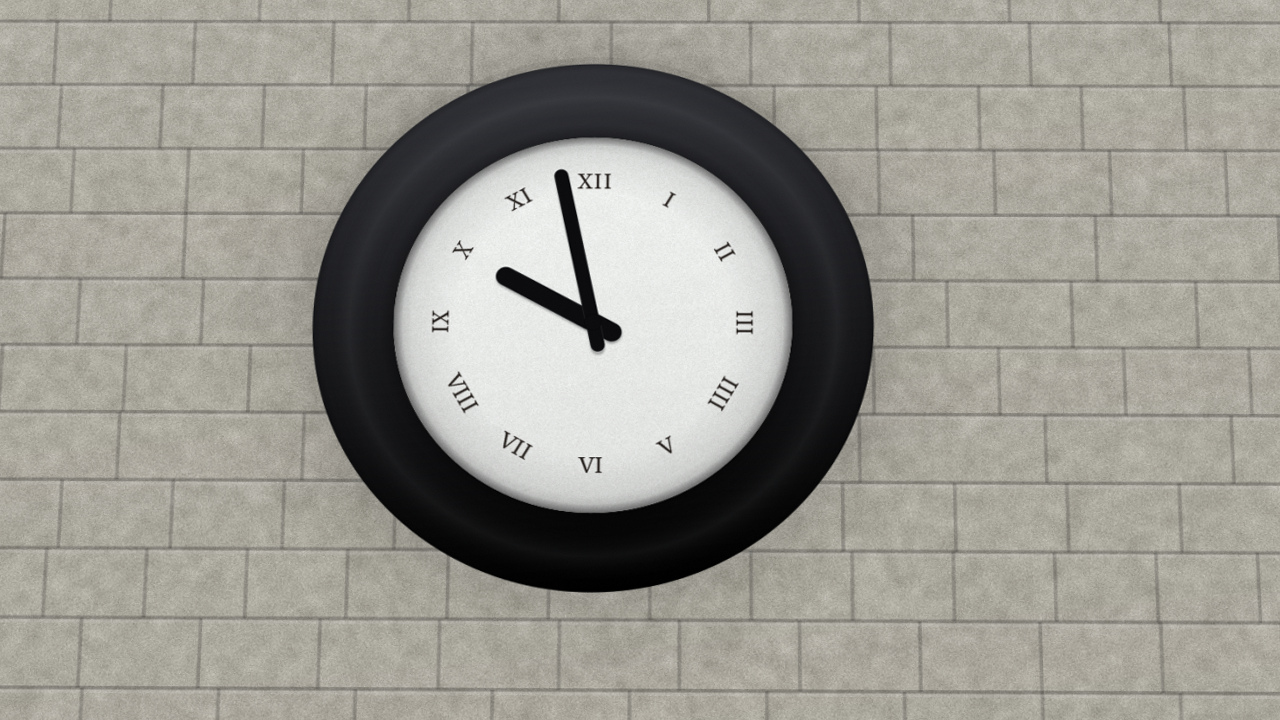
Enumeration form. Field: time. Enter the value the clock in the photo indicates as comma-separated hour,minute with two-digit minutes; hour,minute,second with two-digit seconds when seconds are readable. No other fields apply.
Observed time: 9,58
